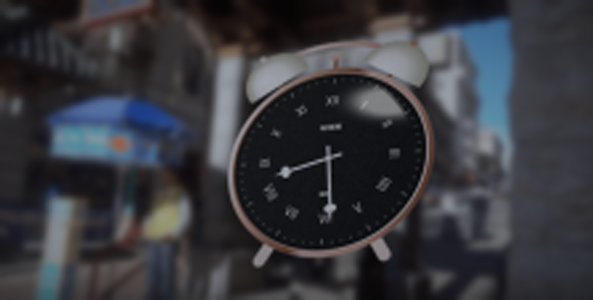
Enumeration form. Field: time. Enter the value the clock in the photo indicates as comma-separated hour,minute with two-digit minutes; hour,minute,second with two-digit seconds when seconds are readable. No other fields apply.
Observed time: 8,29
